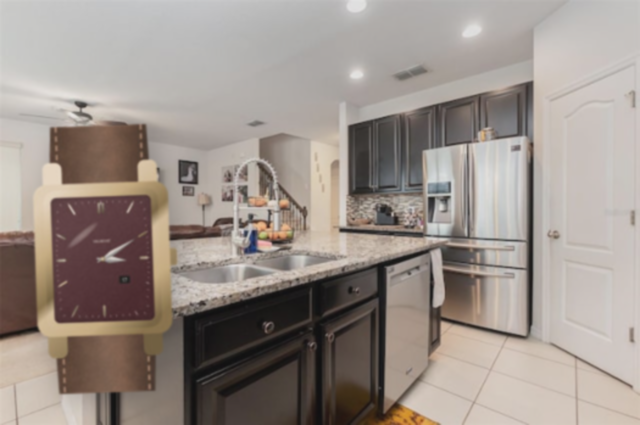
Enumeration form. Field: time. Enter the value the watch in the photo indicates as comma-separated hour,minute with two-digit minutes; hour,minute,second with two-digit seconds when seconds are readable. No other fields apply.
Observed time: 3,10
